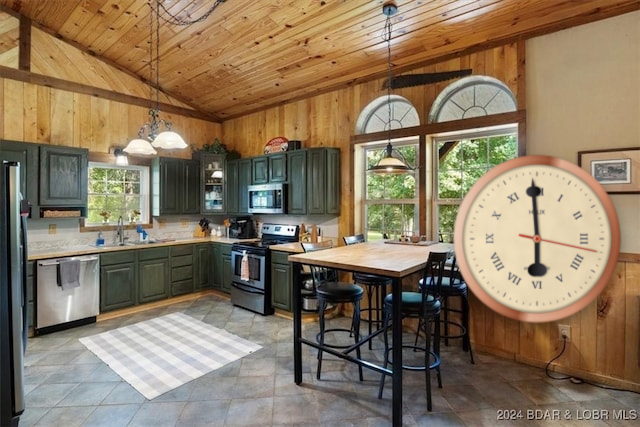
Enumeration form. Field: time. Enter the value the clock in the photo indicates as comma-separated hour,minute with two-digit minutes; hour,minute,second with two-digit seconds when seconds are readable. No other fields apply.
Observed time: 5,59,17
